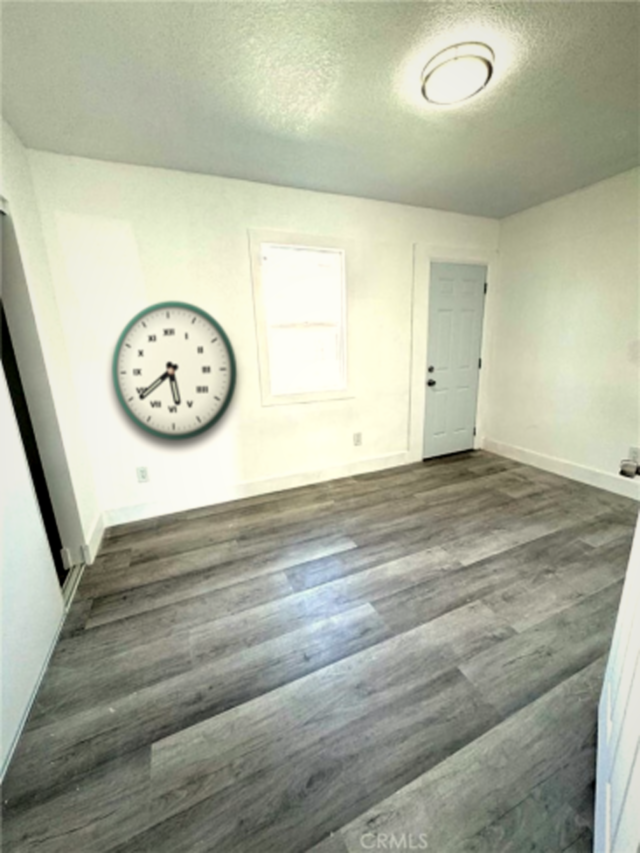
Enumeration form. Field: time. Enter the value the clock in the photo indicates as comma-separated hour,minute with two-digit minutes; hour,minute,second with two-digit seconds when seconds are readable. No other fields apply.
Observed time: 5,39
